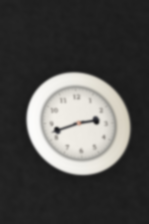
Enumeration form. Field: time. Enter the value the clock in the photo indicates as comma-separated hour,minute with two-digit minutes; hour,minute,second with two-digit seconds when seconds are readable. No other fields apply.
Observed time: 2,42
